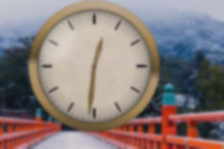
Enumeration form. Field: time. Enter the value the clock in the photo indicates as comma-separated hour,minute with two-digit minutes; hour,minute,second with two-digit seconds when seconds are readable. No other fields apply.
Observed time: 12,31
